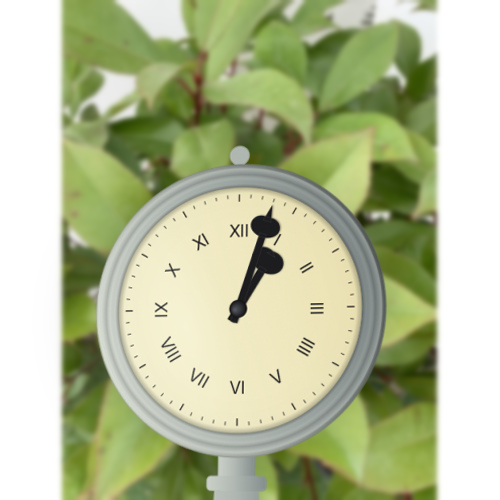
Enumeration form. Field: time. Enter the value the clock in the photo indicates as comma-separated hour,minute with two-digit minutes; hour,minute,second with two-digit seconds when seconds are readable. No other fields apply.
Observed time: 1,03
